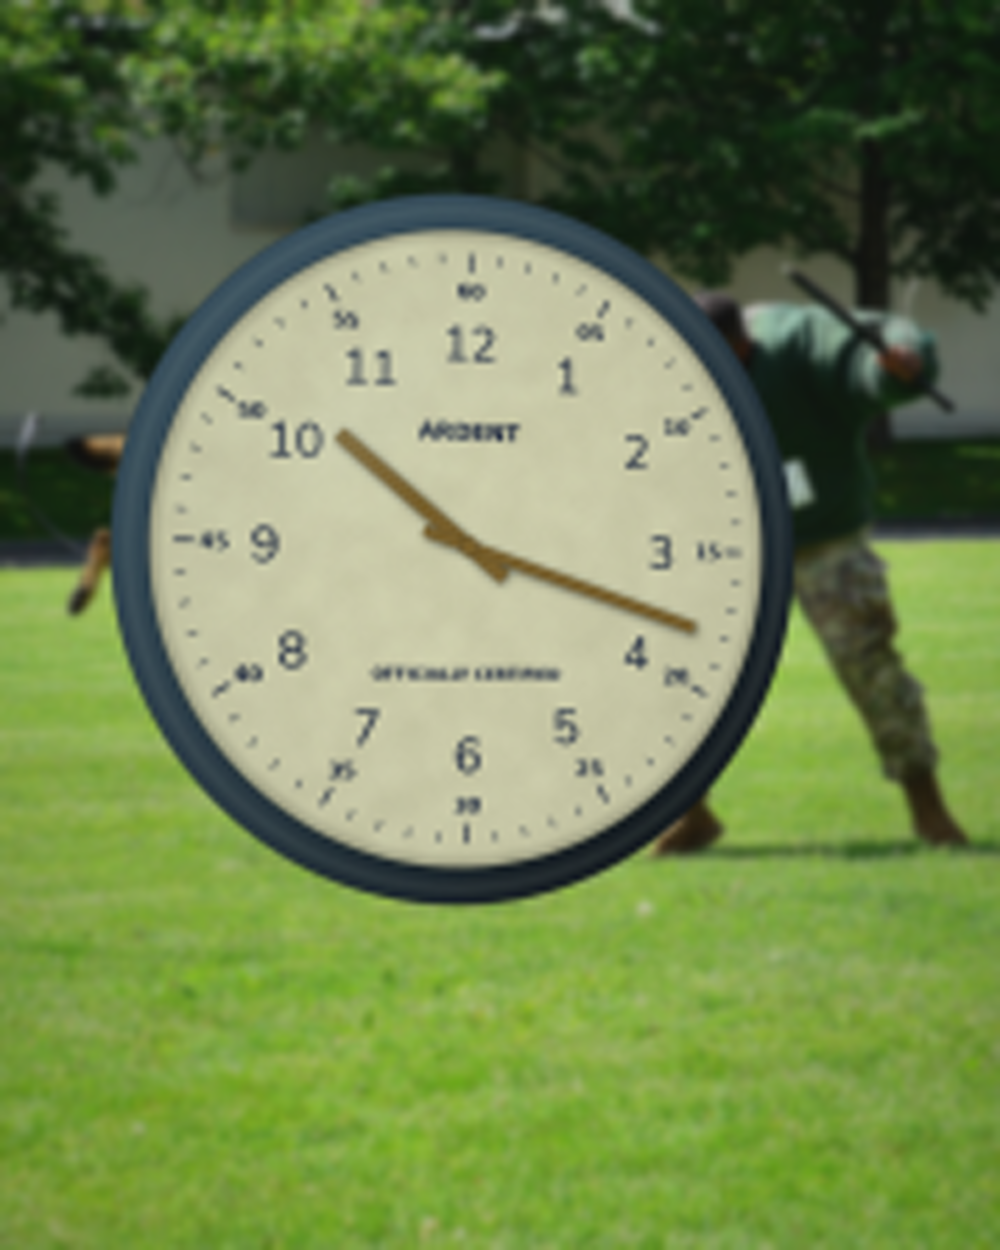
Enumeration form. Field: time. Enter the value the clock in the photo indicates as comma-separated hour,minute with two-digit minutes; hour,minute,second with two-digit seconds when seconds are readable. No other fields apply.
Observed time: 10,18
